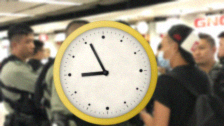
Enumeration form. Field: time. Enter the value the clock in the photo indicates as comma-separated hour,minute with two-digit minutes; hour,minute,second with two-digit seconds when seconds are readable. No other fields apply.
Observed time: 8,56
